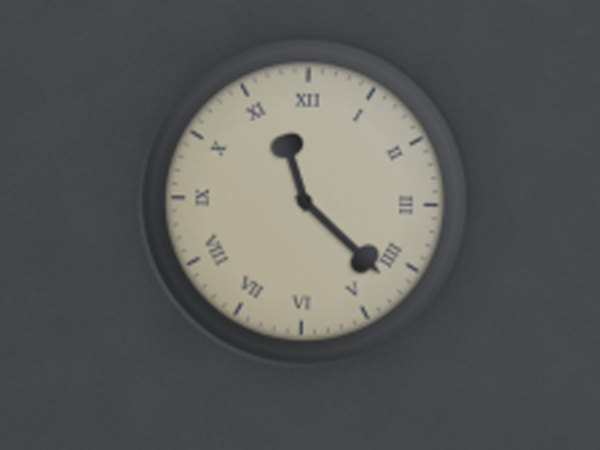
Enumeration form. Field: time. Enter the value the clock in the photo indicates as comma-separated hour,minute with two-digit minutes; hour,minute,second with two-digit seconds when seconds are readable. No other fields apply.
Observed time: 11,22
